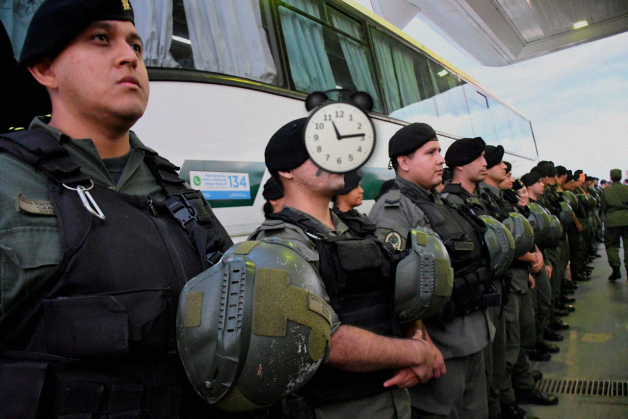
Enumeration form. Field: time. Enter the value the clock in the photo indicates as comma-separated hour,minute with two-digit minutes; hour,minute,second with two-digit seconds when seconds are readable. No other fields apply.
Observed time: 11,14
